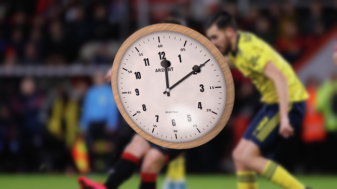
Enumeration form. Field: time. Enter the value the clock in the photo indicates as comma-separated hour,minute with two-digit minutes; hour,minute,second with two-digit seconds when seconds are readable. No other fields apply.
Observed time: 12,10
